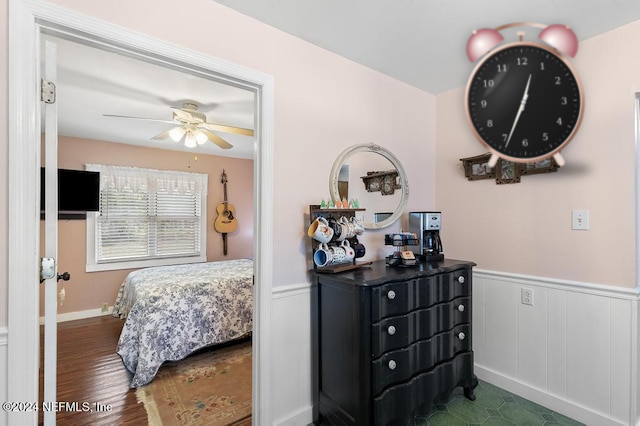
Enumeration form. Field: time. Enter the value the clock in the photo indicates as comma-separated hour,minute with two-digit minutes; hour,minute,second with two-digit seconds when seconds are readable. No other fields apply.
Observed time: 12,34
